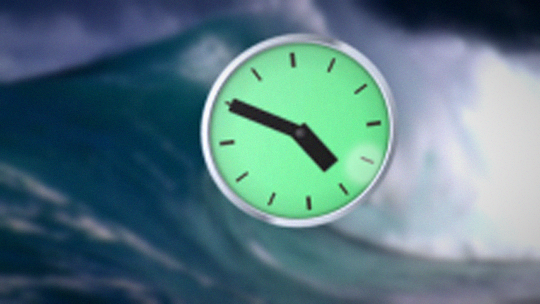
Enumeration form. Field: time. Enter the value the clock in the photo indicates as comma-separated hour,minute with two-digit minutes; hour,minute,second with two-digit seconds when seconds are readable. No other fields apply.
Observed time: 4,50
